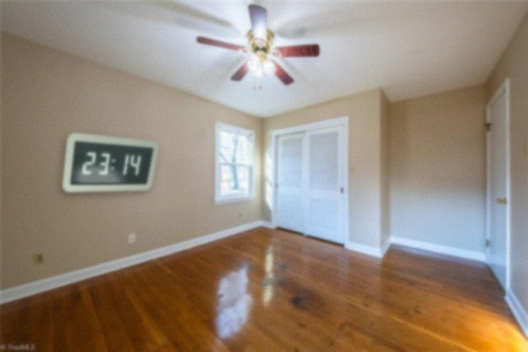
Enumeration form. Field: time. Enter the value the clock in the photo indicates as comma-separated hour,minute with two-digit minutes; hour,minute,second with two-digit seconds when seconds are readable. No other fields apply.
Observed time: 23,14
